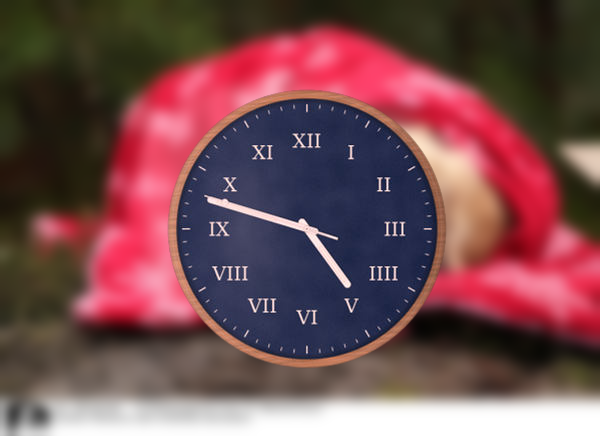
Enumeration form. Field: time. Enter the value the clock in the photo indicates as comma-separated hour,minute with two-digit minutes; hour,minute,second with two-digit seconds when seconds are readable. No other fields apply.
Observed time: 4,47,48
